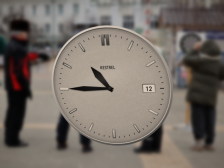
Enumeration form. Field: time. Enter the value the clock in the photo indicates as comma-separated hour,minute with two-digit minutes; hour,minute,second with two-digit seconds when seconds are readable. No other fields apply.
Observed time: 10,45
